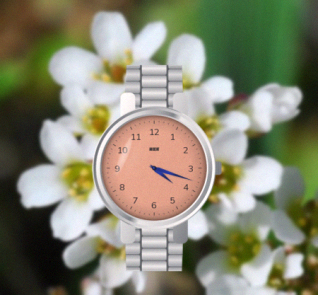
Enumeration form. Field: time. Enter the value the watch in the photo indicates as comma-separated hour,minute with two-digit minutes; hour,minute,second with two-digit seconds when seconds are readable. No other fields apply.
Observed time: 4,18
